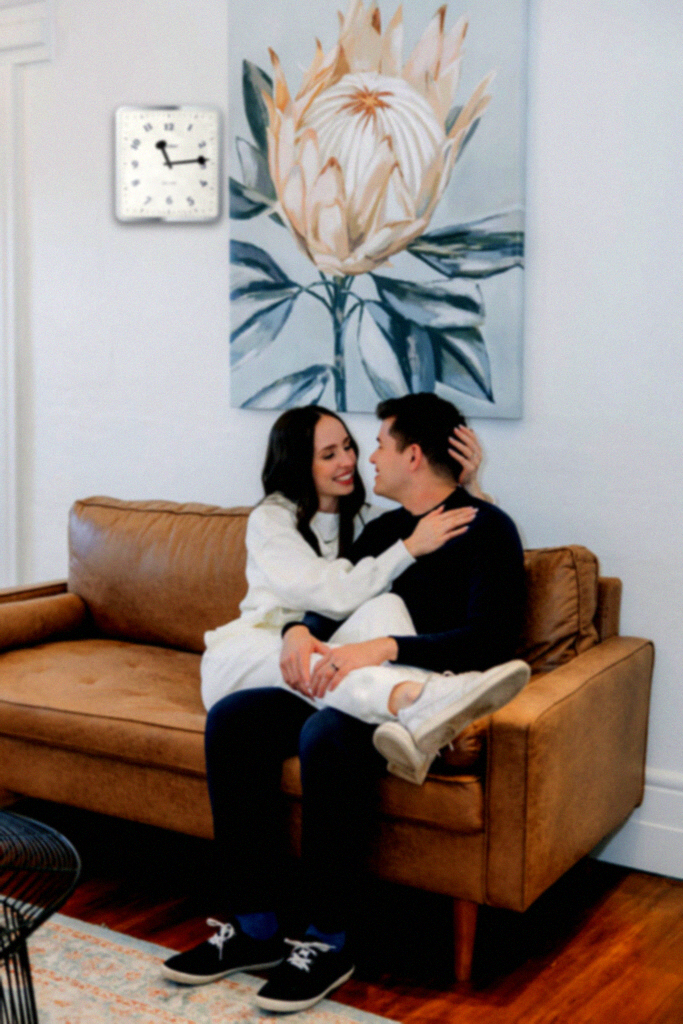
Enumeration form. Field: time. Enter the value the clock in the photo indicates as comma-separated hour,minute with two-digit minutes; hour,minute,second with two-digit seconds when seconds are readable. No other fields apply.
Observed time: 11,14
